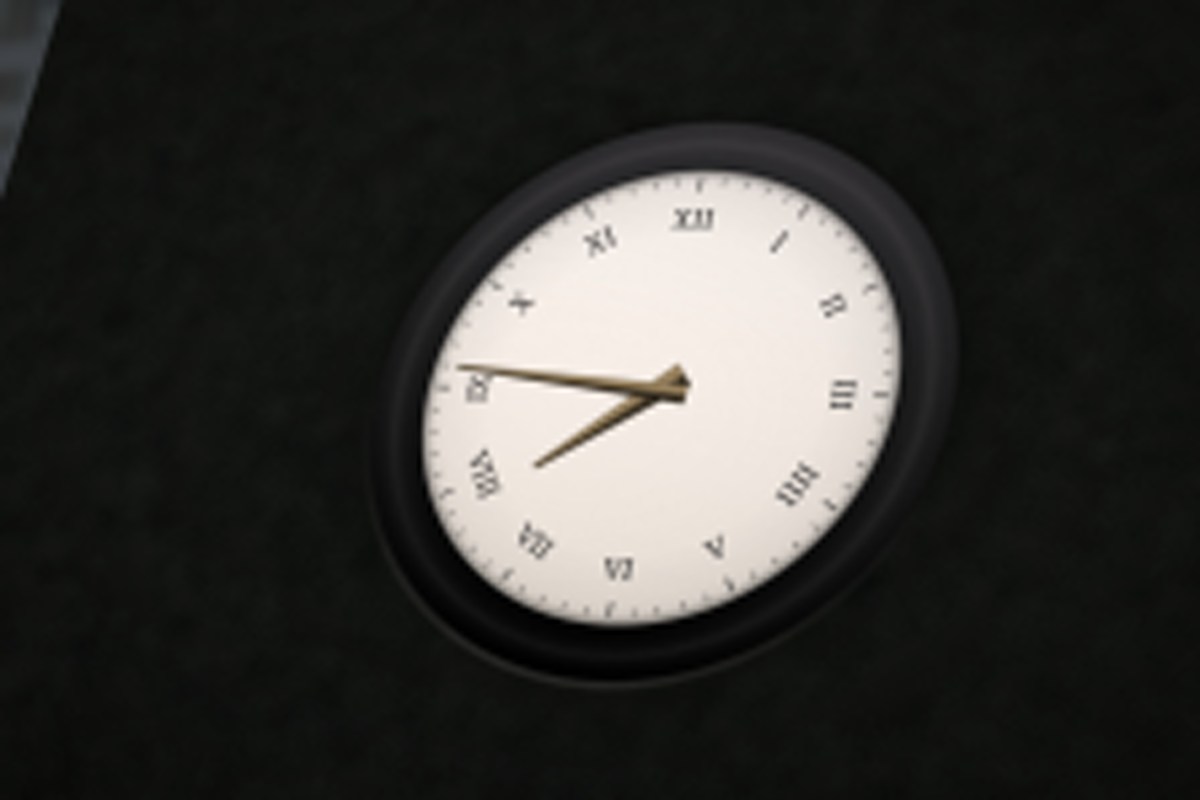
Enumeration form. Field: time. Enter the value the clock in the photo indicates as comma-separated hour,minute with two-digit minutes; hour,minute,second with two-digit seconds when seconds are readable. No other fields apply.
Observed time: 7,46
